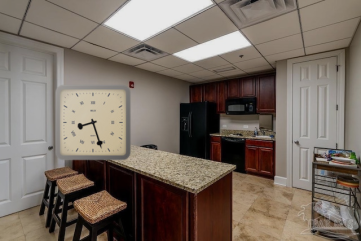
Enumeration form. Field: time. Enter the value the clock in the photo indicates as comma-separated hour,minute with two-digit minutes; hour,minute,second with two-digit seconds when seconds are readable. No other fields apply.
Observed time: 8,27
